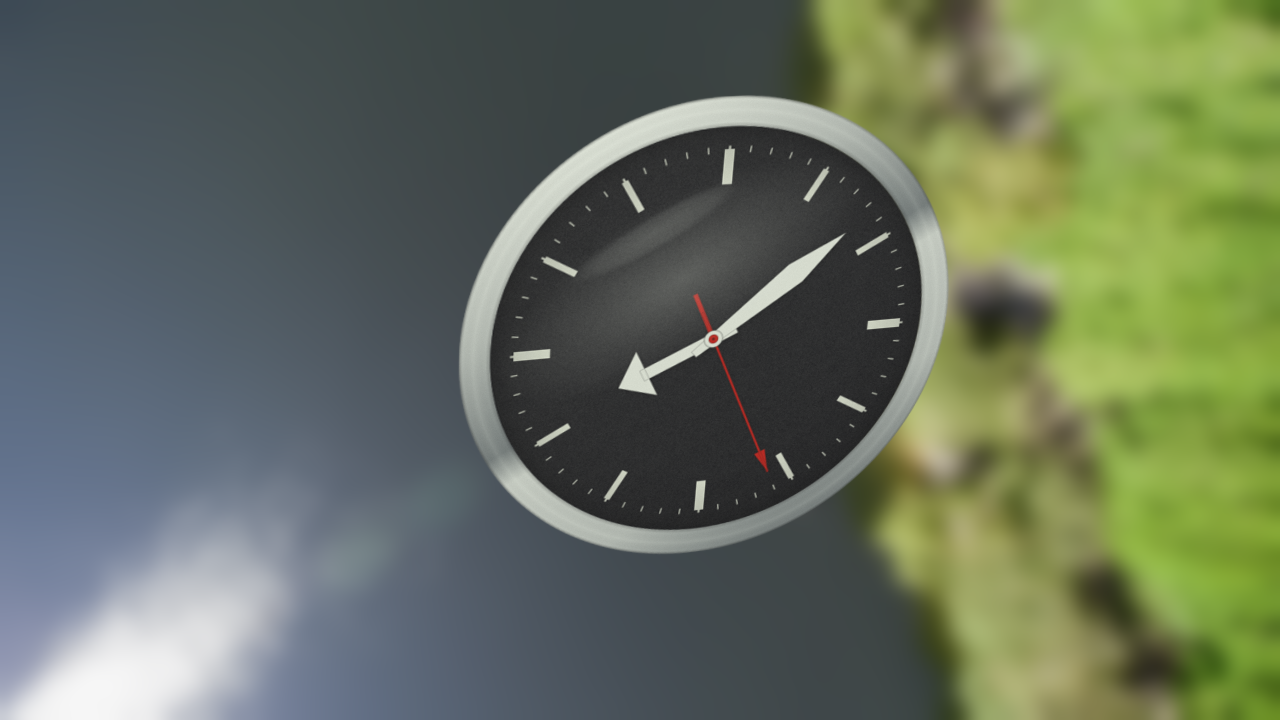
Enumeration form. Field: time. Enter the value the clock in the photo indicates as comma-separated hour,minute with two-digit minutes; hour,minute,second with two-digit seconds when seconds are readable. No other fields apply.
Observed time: 8,08,26
